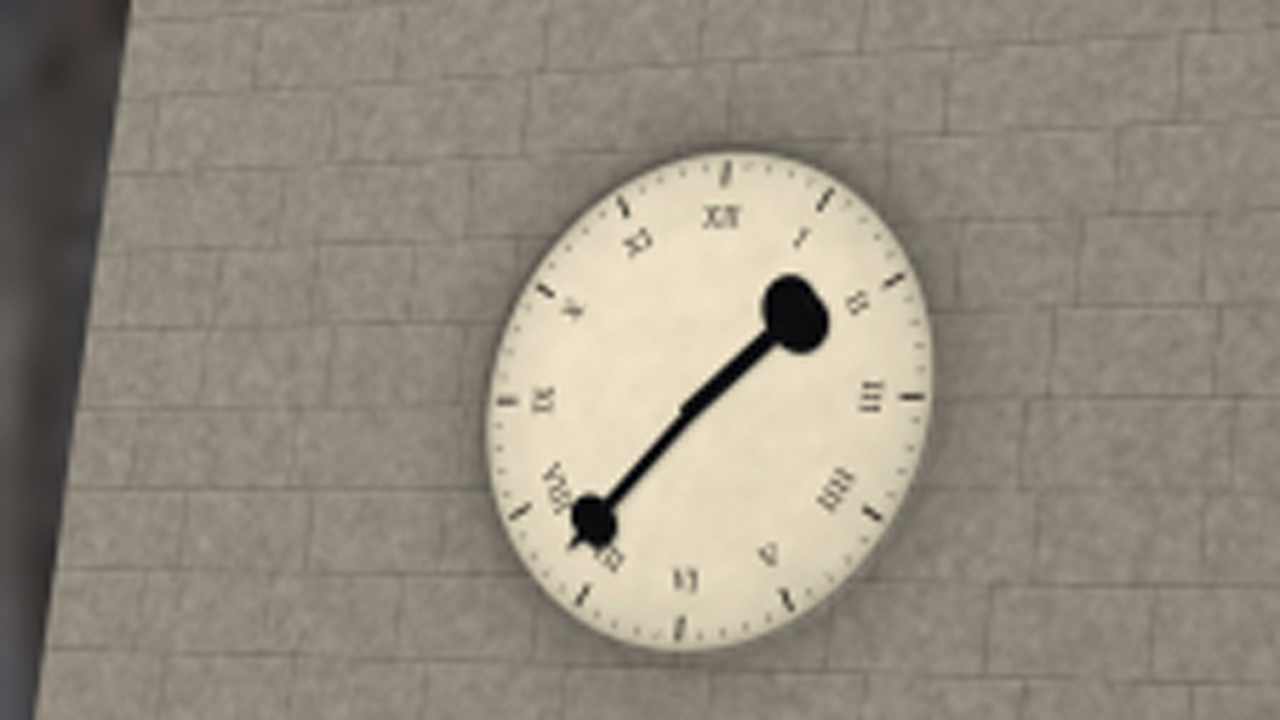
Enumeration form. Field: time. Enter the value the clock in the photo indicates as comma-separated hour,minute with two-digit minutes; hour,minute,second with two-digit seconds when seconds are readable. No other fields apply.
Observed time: 1,37
